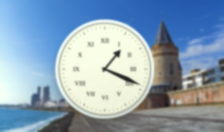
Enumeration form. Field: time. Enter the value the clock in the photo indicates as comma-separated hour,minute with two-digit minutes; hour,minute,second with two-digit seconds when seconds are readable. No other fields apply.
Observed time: 1,19
